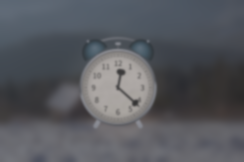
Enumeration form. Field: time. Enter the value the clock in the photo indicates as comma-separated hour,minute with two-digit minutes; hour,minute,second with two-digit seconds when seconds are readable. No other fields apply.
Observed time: 12,22
